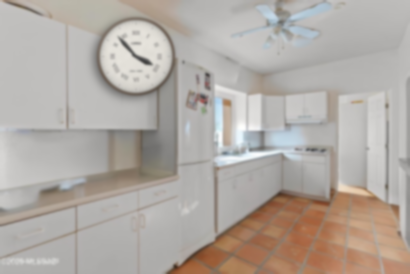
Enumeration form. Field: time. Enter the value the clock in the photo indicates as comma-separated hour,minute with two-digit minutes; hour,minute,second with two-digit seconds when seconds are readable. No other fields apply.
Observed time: 3,53
